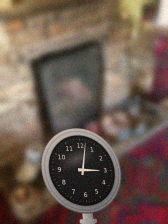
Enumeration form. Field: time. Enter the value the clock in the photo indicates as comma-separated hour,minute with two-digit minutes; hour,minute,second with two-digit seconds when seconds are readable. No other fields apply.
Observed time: 3,02
